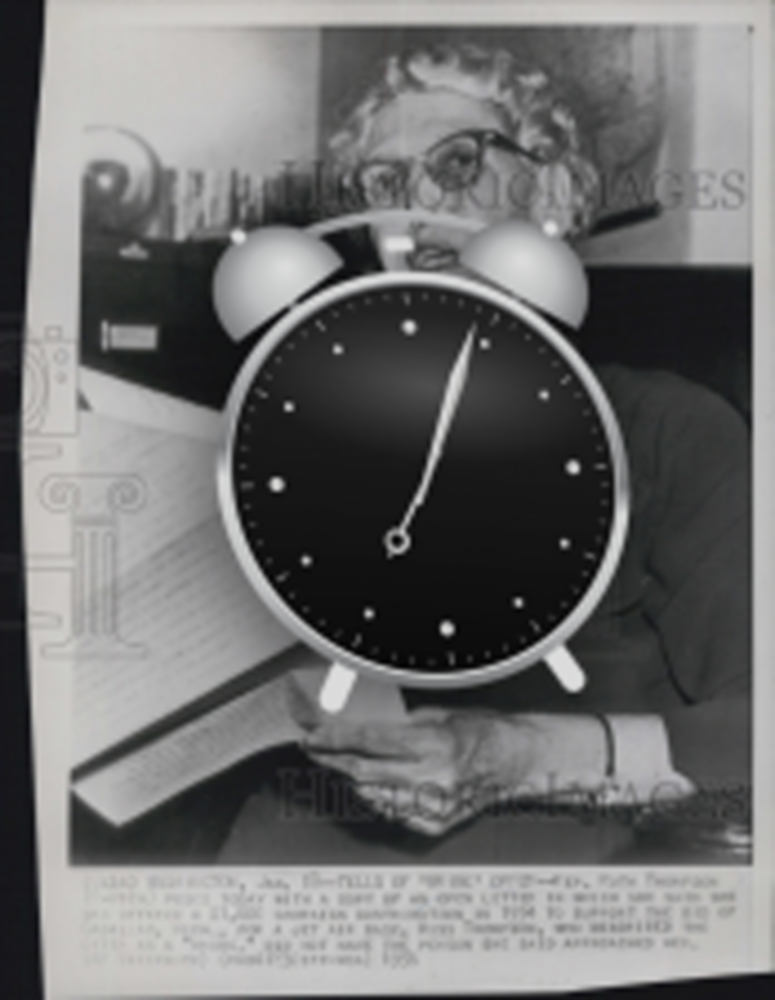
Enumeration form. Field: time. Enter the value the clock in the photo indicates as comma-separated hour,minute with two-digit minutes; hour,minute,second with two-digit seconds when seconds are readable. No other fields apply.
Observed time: 7,04
